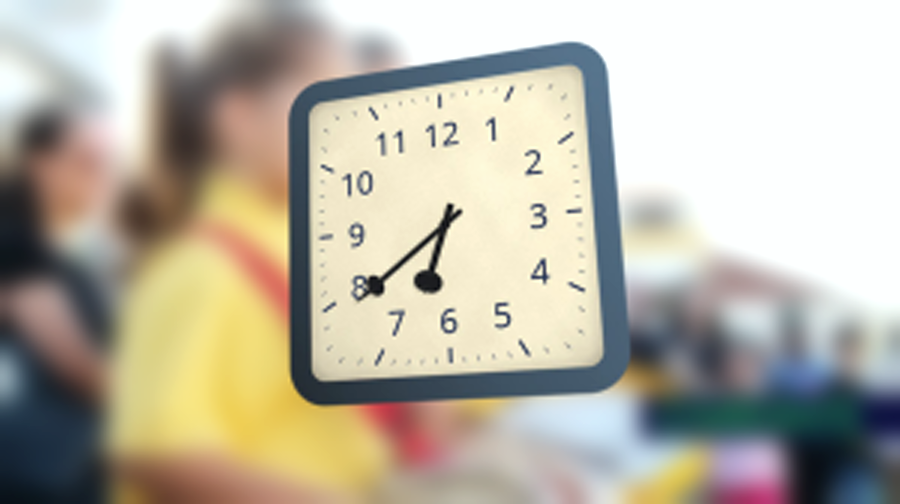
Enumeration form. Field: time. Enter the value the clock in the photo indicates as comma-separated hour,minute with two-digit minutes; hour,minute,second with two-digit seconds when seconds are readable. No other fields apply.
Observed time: 6,39
